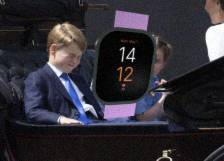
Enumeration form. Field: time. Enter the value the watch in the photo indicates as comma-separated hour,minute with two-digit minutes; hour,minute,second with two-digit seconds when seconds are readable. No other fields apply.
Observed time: 14,12
